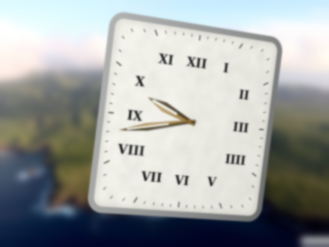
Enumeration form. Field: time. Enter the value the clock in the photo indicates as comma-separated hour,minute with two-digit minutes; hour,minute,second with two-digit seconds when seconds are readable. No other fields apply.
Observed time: 9,43
